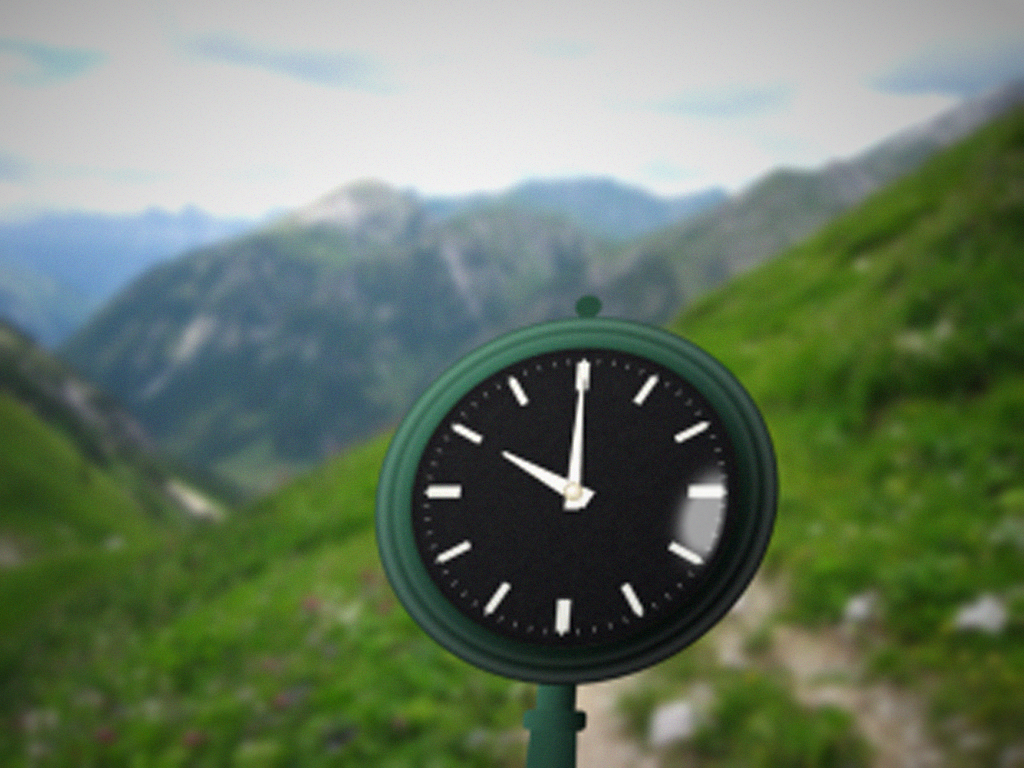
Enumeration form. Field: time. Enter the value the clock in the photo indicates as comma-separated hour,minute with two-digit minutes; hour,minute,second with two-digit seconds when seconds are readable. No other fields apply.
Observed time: 10,00
